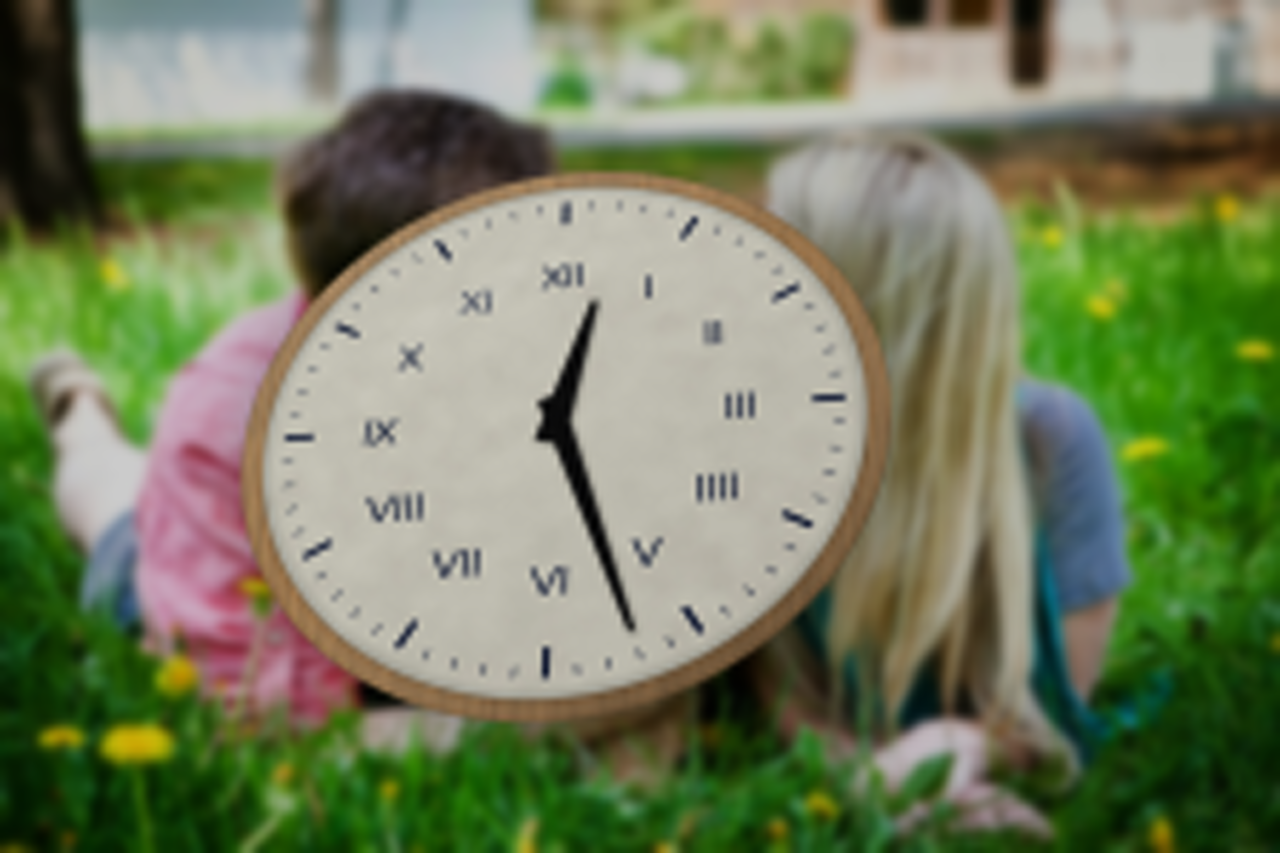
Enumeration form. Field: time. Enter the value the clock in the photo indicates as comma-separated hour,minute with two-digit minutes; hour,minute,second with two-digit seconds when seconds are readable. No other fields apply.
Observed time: 12,27
